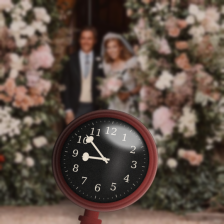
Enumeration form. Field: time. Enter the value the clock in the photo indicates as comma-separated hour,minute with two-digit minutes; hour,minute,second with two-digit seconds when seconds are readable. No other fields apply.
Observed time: 8,52
